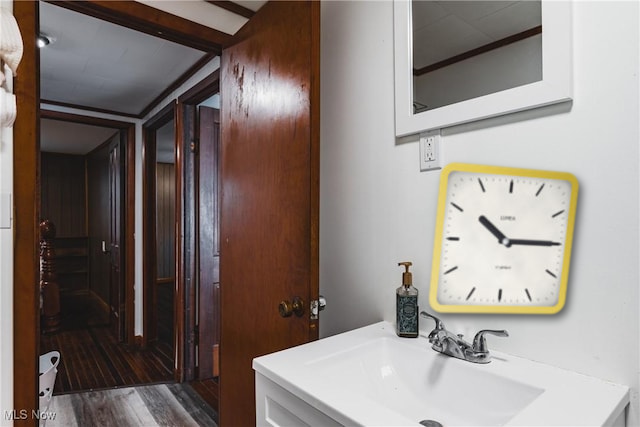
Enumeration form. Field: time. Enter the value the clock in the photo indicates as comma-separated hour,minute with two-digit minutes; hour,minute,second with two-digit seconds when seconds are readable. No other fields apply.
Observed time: 10,15
